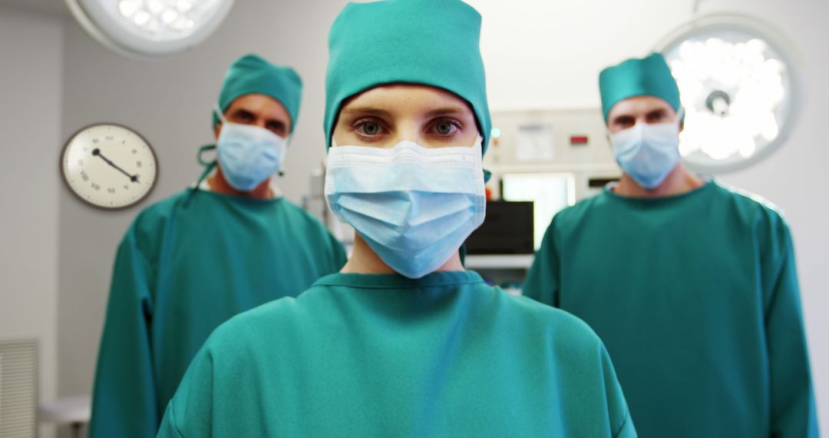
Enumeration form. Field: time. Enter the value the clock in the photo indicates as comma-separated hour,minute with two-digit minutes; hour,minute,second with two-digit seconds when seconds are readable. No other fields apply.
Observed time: 10,21
